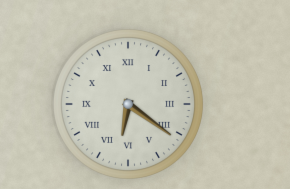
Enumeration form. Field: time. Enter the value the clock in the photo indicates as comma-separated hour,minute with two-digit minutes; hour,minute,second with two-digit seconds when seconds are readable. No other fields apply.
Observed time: 6,21
